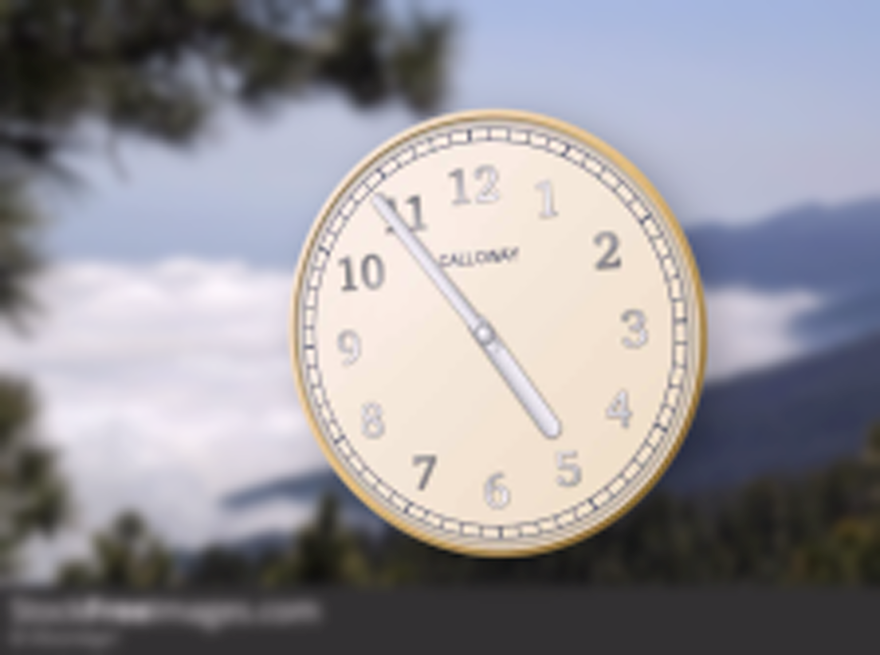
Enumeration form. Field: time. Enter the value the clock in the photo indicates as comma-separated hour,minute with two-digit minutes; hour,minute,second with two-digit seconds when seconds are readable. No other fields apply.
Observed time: 4,54
